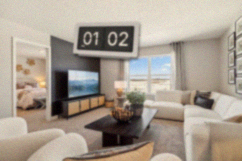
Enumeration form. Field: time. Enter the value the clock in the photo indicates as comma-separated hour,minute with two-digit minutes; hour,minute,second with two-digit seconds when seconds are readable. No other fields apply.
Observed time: 1,02
